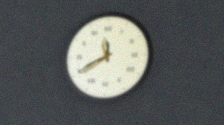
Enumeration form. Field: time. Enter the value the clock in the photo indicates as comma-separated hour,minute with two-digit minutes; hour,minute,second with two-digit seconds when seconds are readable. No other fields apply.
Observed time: 11,40
